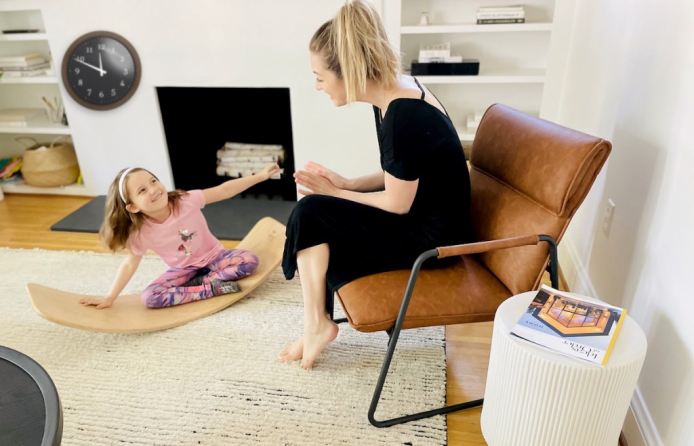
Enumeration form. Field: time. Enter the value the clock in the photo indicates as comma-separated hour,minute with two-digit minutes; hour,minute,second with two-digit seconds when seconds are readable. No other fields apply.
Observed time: 11,49
